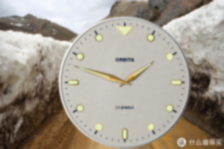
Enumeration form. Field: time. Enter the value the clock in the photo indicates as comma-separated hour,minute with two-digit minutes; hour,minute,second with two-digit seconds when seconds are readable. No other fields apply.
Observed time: 1,48
